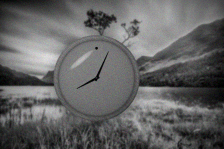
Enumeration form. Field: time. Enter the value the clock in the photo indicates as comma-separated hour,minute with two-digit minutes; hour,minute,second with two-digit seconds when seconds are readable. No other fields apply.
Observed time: 8,04
